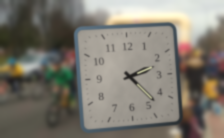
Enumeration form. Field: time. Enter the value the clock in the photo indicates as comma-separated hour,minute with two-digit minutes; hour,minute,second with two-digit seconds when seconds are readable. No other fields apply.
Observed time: 2,23
